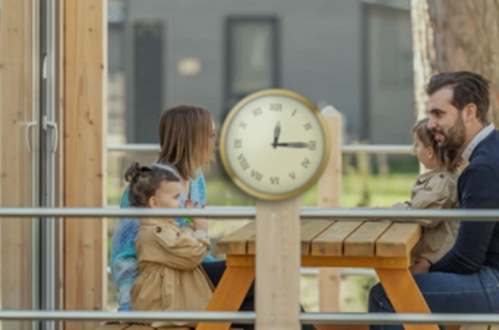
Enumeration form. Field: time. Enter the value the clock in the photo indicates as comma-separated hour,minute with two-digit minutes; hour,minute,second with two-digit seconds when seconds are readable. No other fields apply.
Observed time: 12,15
